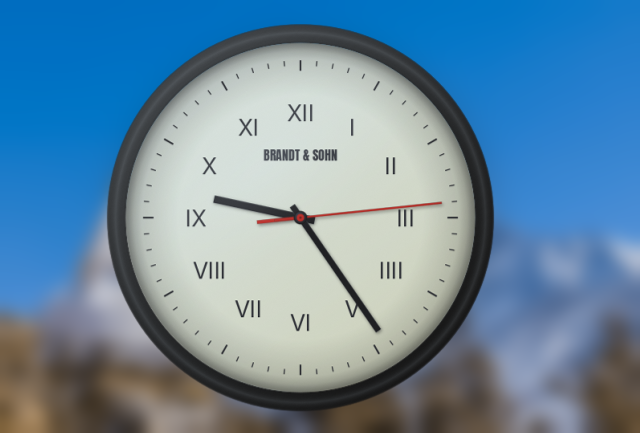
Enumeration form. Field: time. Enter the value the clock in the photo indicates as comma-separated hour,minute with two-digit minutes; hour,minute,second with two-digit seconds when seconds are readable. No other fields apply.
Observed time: 9,24,14
